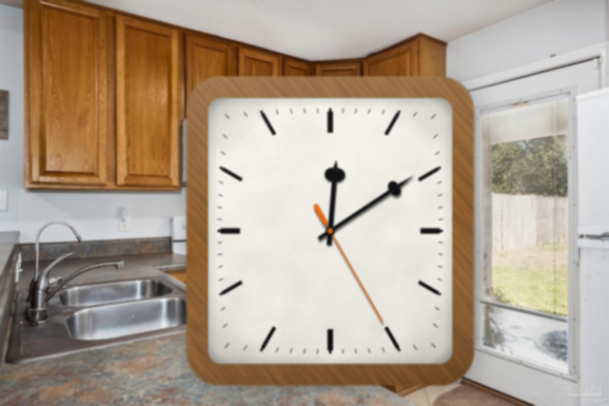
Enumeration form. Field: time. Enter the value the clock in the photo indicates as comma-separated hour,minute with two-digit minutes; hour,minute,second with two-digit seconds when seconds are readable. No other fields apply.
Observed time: 12,09,25
